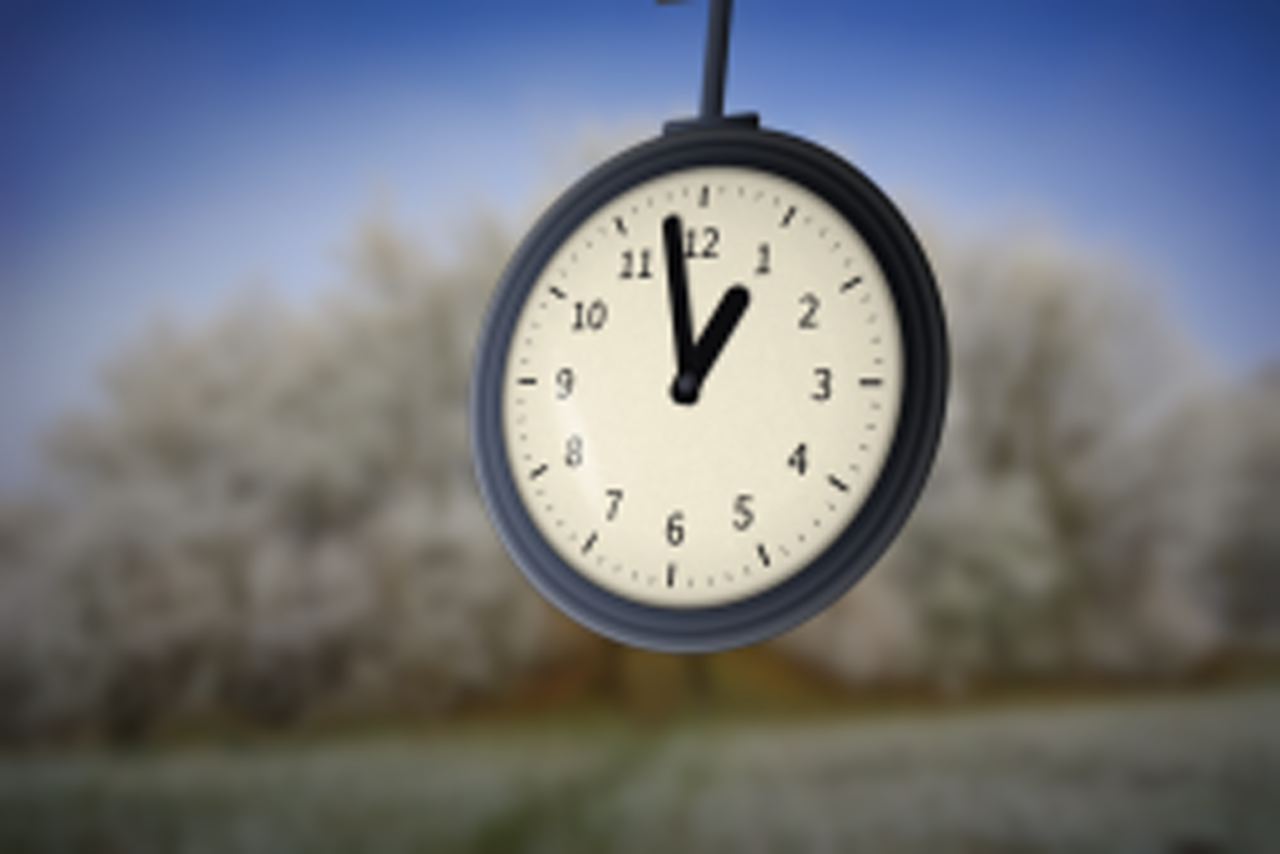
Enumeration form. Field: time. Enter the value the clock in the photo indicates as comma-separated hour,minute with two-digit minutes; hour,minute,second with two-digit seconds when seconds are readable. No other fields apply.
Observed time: 12,58
